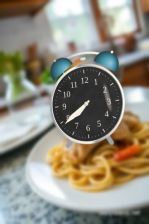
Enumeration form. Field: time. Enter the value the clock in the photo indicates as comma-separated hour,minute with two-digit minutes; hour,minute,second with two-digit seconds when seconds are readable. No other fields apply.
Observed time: 7,39
